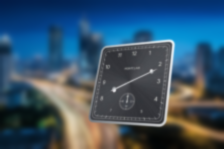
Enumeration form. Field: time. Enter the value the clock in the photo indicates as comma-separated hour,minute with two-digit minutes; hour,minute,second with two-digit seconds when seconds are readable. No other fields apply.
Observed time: 8,11
